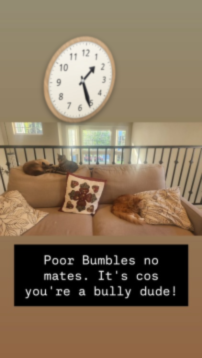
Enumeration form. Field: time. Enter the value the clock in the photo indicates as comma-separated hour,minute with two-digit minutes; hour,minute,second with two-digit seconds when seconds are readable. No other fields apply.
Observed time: 1,26
